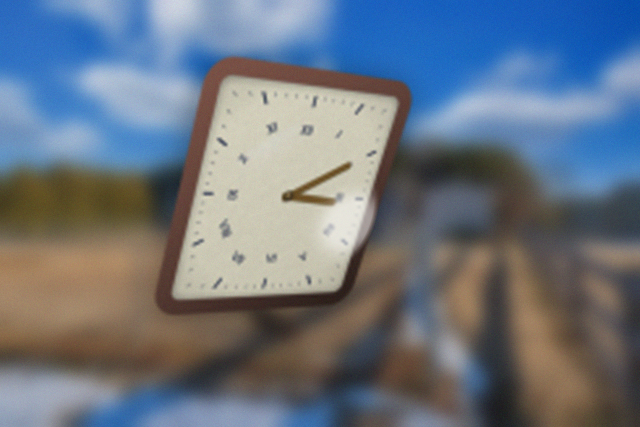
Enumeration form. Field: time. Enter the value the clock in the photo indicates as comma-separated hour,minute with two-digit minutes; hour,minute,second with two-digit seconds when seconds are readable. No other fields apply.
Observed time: 3,10
